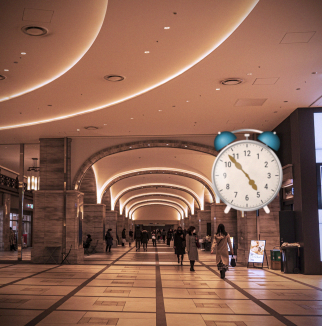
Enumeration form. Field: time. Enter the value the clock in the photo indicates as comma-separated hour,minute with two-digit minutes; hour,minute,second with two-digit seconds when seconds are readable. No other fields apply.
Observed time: 4,53
